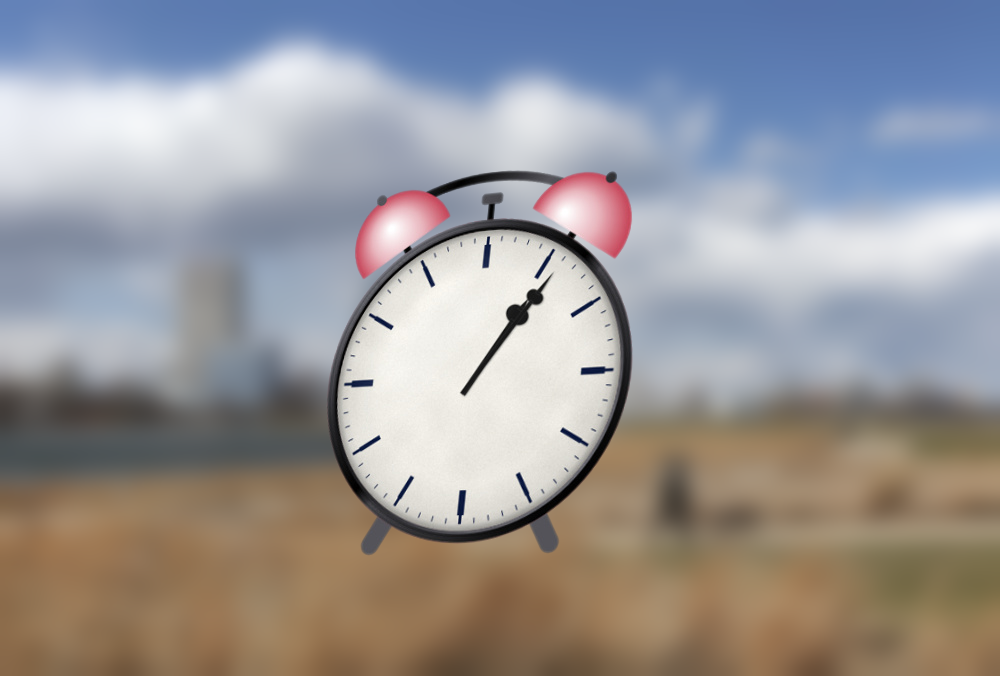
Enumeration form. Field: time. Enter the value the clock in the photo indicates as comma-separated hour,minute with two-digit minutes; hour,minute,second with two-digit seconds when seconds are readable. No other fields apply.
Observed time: 1,06
